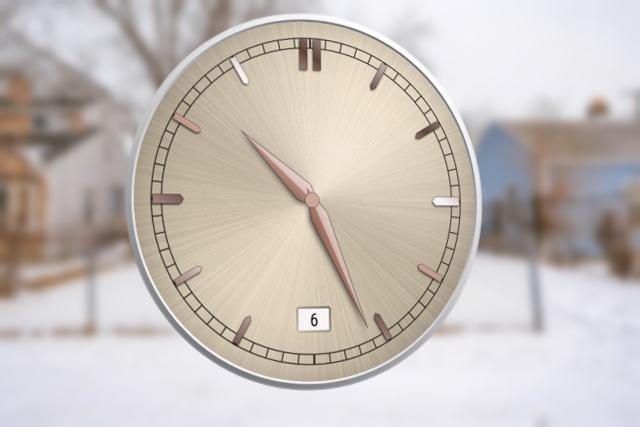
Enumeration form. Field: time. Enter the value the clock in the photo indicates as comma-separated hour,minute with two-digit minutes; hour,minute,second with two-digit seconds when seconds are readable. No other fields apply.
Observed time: 10,26
